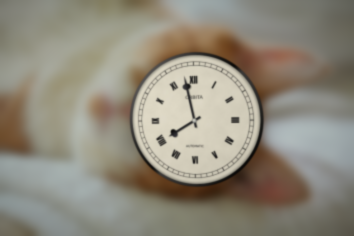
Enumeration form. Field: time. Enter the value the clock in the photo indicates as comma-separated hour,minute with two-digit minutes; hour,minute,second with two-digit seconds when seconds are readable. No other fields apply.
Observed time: 7,58
